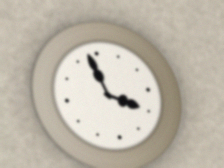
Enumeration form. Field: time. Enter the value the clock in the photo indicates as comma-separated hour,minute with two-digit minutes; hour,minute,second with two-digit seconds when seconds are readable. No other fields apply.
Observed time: 3,58
